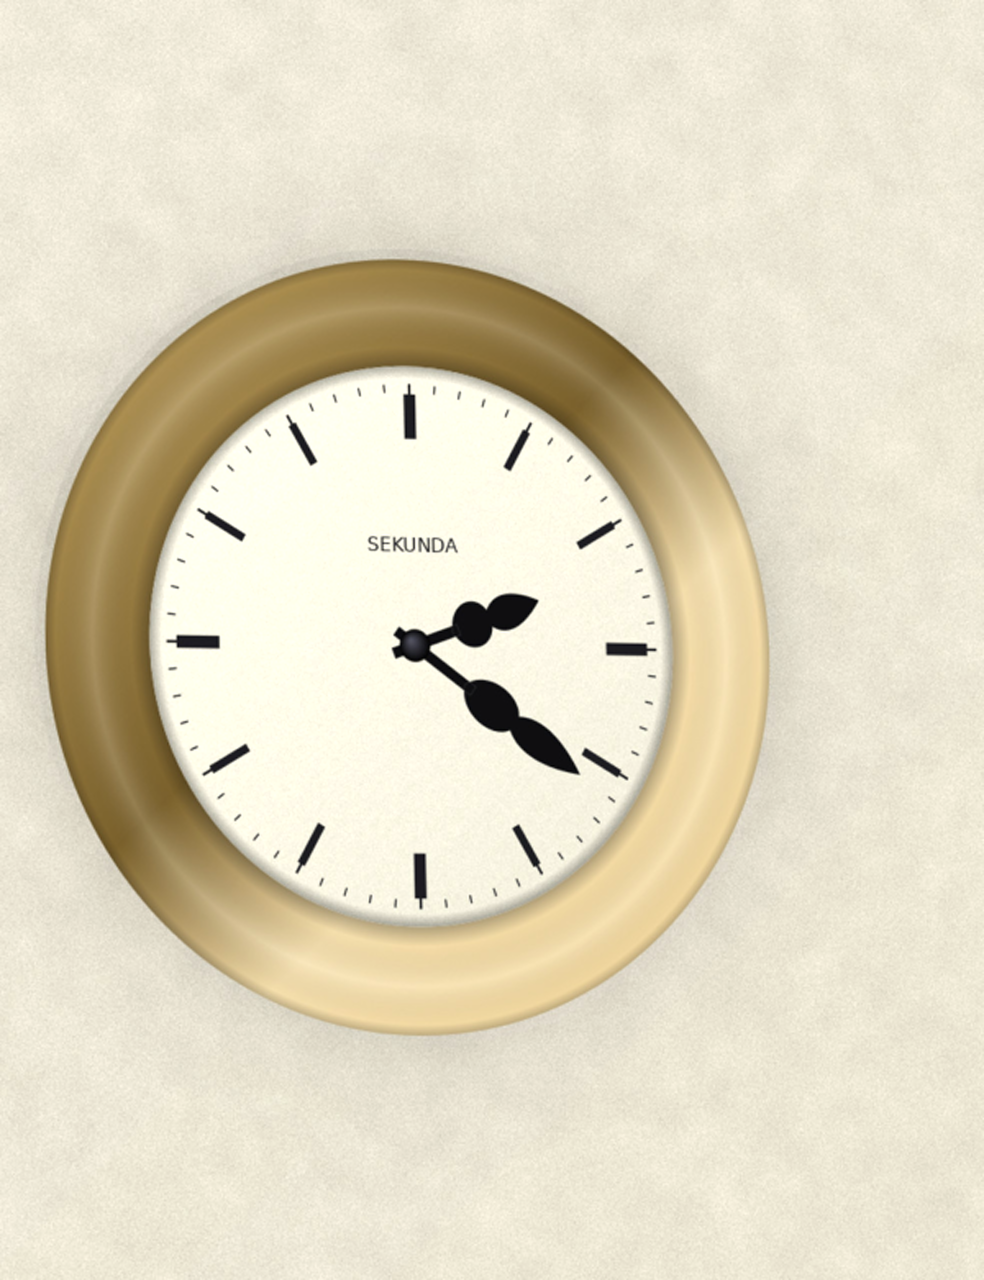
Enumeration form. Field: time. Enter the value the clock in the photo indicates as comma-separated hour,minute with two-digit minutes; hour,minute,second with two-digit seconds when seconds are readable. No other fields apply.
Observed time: 2,21
